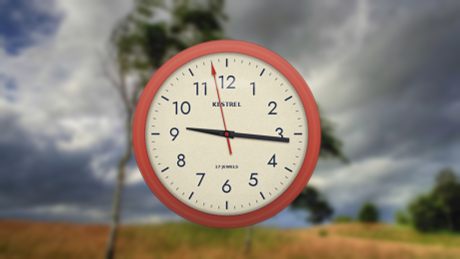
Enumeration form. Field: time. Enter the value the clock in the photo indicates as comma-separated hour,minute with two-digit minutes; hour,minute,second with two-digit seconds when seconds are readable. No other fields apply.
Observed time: 9,15,58
